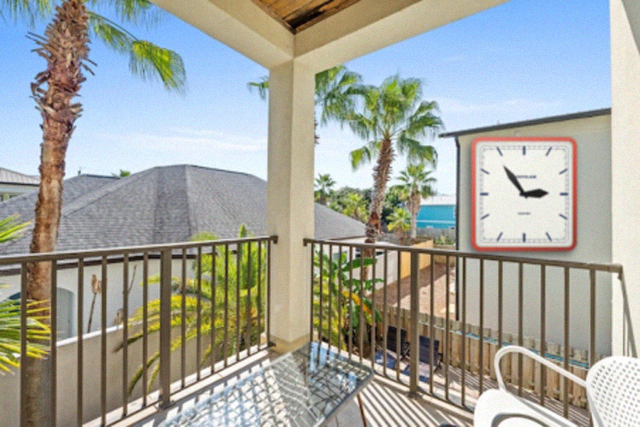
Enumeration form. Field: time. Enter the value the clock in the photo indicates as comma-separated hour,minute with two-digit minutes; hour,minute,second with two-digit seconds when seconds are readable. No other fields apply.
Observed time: 2,54
